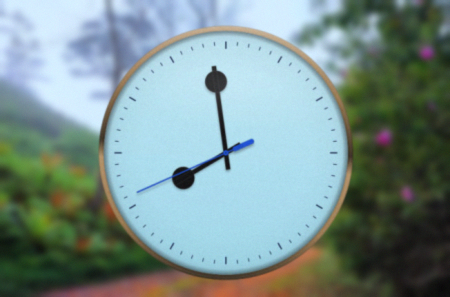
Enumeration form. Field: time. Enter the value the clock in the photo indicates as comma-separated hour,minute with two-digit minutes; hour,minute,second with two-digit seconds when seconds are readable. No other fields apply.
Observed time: 7,58,41
